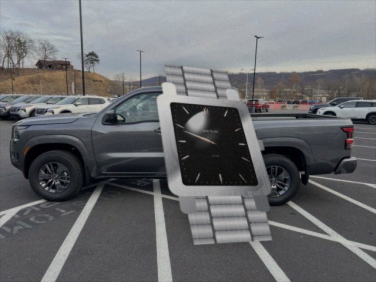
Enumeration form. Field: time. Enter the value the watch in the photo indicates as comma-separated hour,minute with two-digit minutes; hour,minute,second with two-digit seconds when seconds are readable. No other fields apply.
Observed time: 9,49
